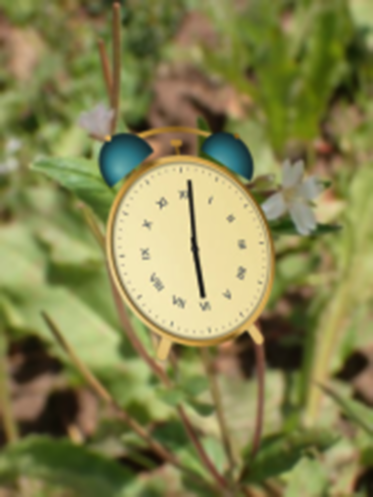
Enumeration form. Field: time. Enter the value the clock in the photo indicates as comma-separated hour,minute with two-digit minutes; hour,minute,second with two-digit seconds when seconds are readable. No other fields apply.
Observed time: 6,01
